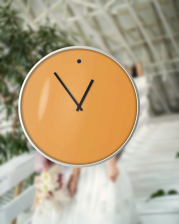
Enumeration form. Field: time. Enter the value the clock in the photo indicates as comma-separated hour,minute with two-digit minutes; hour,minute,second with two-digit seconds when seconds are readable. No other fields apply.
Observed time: 12,54
